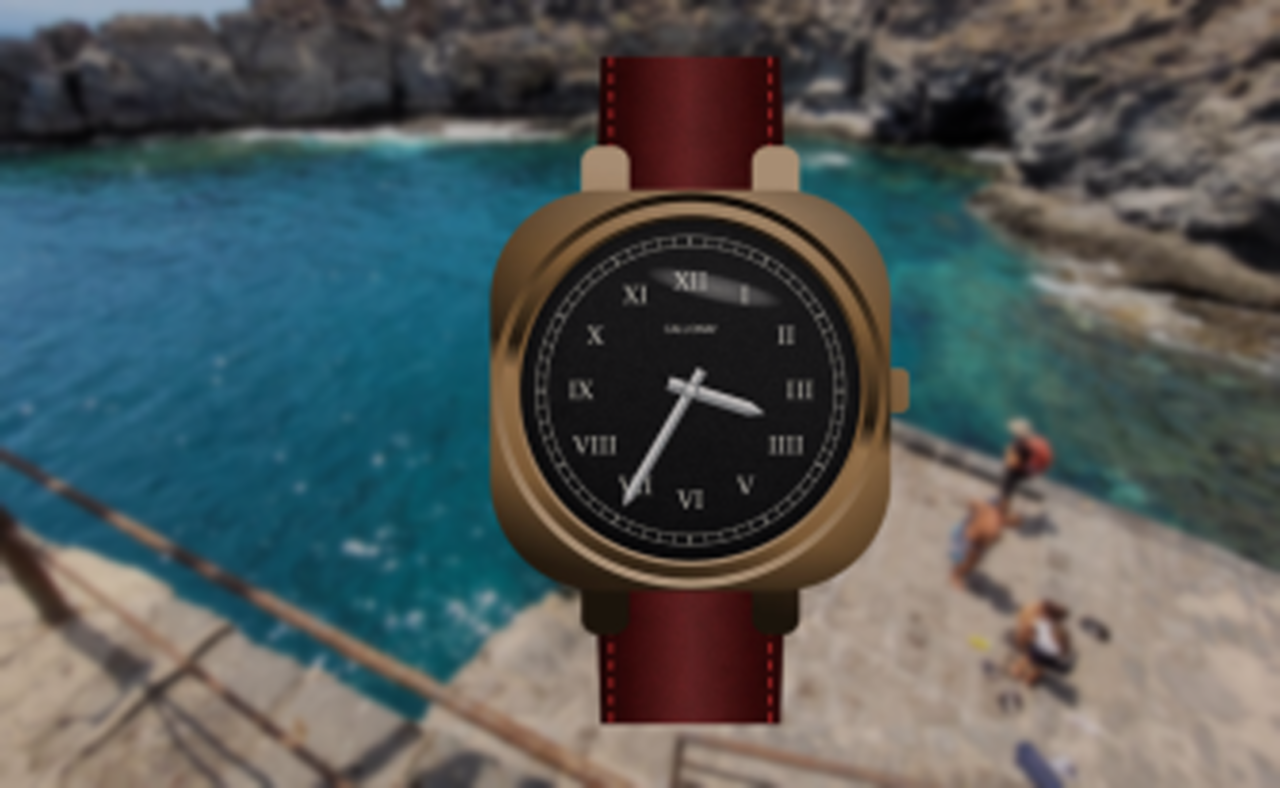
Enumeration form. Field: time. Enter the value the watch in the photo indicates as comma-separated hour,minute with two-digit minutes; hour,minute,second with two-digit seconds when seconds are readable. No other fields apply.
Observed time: 3,35
